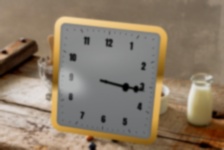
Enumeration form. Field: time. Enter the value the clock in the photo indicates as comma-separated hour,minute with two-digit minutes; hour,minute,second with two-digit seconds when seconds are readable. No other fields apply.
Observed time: 3,16
